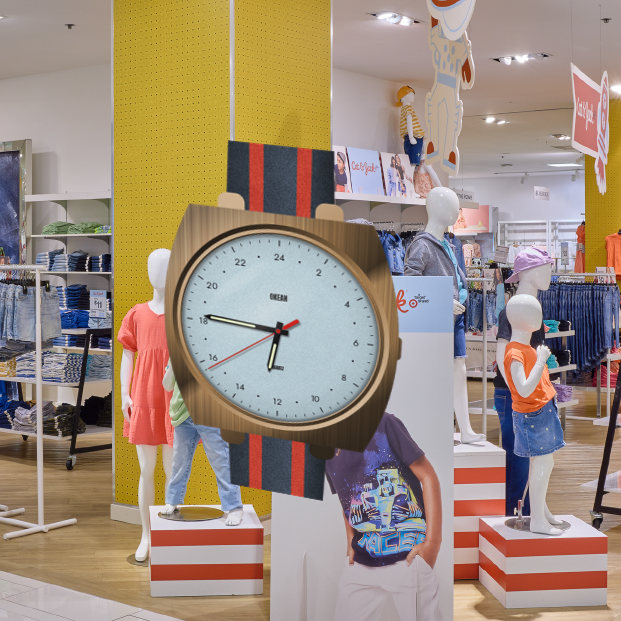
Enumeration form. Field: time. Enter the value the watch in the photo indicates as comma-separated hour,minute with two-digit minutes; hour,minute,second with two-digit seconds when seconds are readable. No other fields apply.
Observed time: 12,45,39
